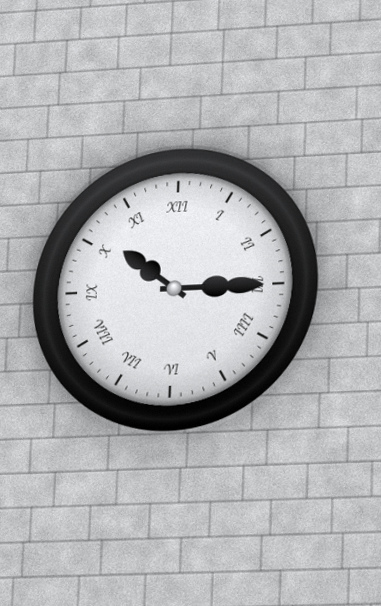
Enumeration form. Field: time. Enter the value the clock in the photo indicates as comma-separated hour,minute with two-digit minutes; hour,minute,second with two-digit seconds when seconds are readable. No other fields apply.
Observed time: 10,15
